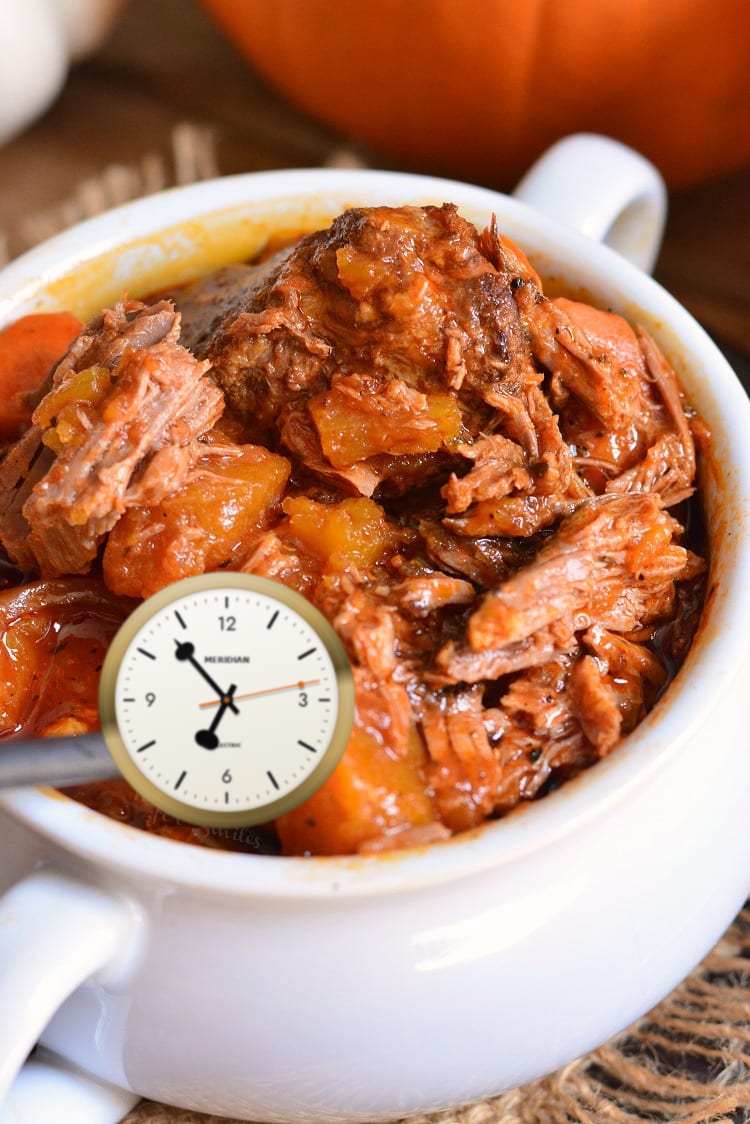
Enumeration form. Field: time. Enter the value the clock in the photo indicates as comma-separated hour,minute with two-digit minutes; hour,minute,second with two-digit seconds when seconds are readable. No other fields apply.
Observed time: 6,53,13
